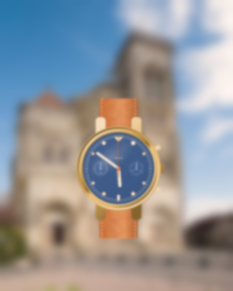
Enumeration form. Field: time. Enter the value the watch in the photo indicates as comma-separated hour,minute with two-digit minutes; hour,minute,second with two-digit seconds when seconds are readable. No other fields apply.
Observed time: 5,51
